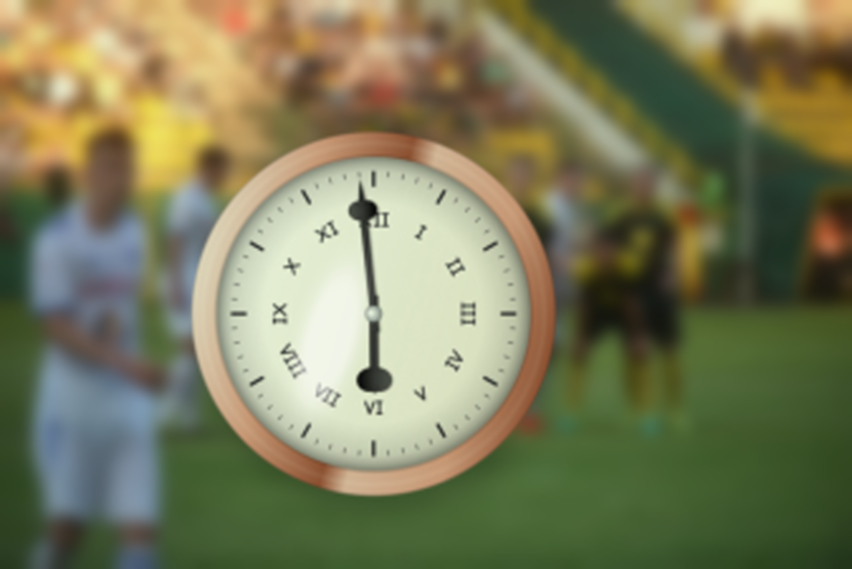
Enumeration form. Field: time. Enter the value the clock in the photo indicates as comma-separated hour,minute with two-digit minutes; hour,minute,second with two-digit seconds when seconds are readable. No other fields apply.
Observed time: 5,59
